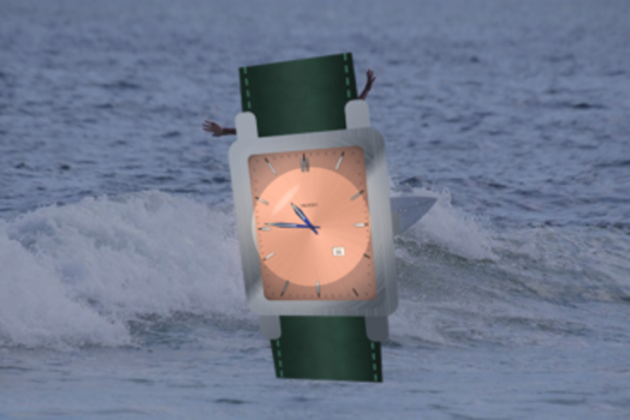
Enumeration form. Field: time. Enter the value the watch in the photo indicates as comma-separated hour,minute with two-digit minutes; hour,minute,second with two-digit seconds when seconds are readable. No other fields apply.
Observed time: 10,46
